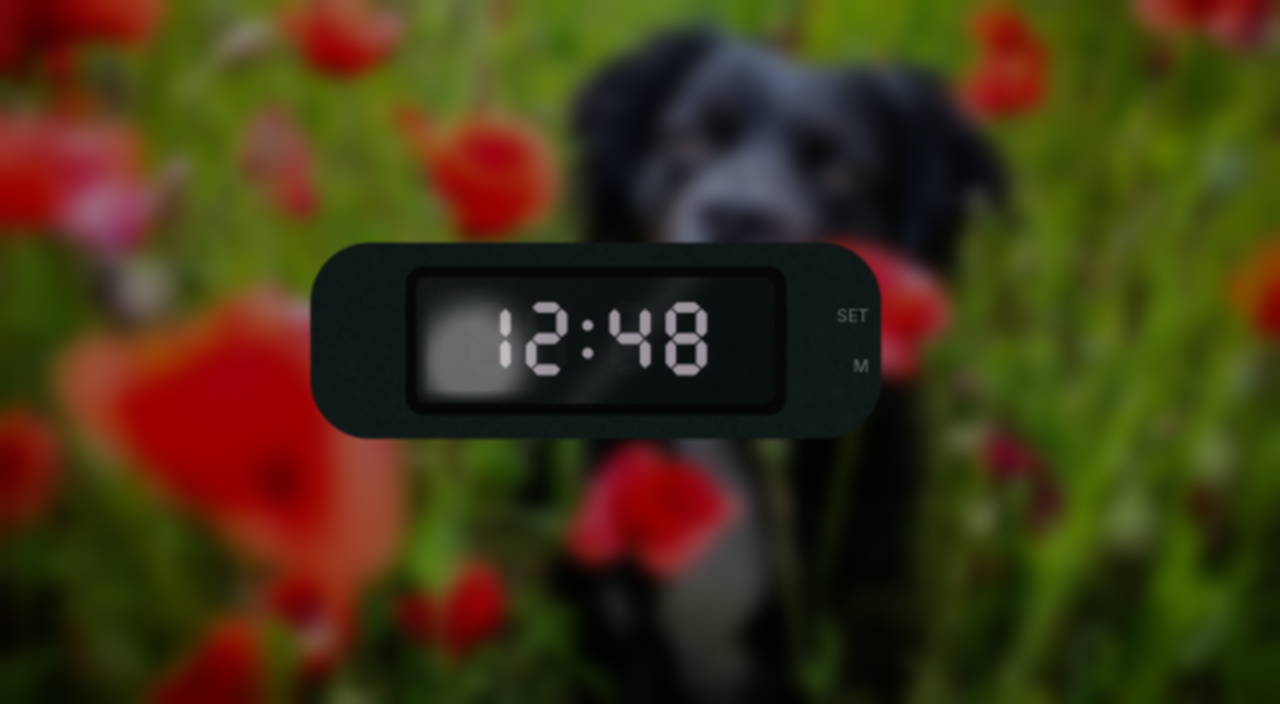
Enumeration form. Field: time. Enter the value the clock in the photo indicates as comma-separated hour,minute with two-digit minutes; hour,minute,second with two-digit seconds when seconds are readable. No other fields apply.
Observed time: 12,48
